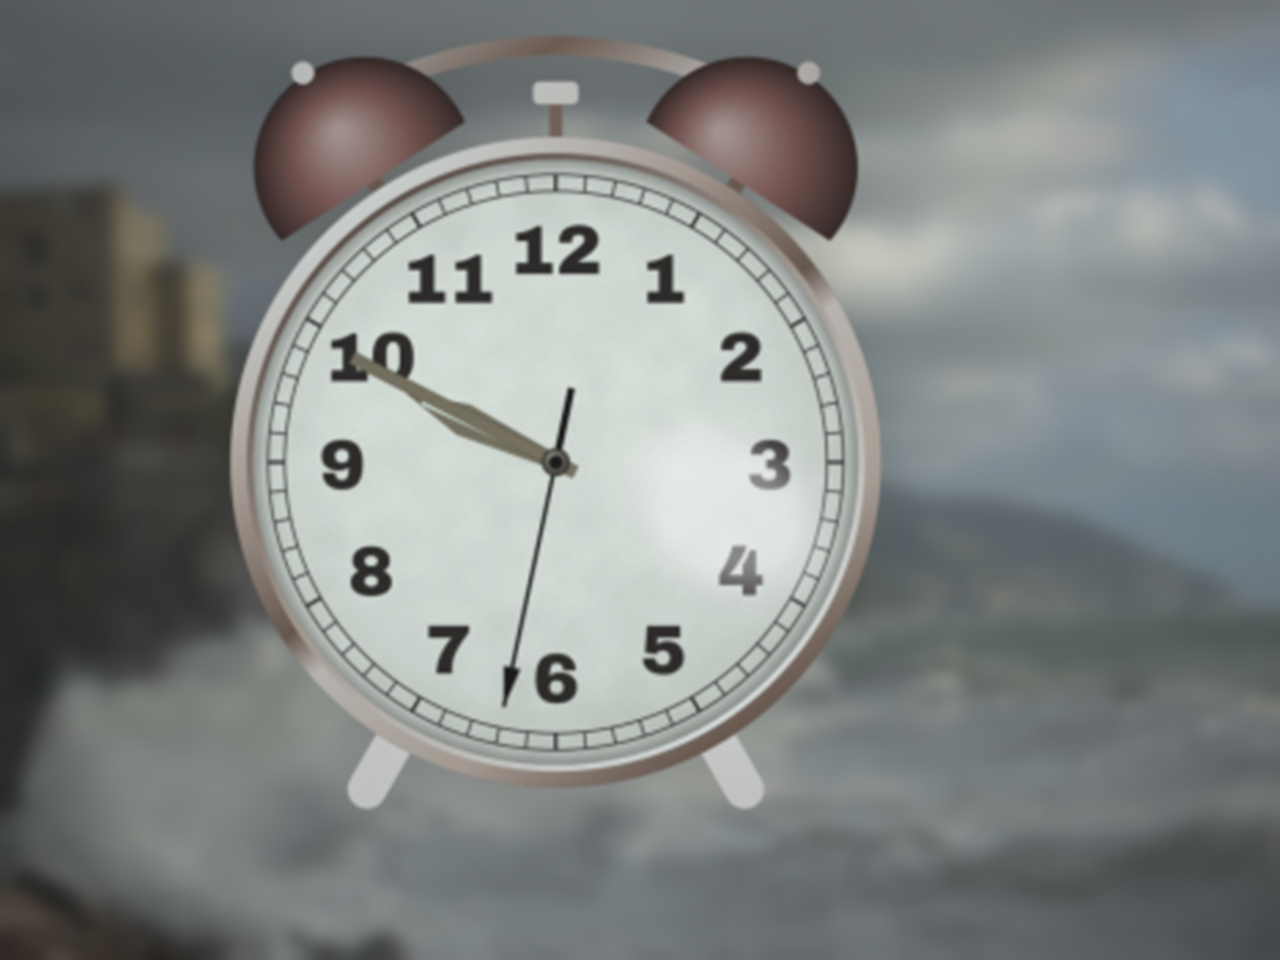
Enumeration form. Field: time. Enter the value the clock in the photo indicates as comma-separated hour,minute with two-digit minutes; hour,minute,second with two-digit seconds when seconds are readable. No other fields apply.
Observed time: 9,49,32
